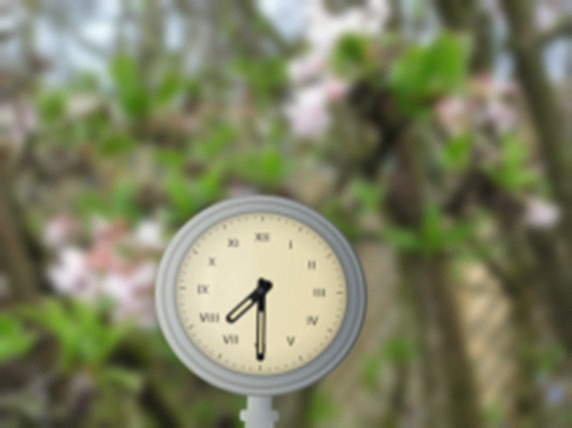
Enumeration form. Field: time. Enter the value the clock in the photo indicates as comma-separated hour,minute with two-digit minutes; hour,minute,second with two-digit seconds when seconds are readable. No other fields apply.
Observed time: 7,30
